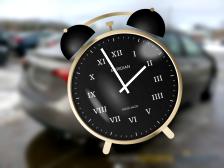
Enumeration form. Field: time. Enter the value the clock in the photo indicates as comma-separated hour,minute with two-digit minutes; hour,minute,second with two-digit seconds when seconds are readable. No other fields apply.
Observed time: 1,57
